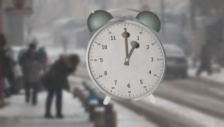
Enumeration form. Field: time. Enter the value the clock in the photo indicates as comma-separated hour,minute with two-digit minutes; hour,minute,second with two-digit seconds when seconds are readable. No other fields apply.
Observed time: 1,00
